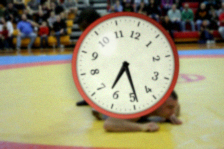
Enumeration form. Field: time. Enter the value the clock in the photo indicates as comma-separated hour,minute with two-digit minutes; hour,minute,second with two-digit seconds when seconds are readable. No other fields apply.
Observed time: 6,24
